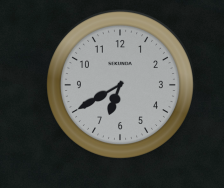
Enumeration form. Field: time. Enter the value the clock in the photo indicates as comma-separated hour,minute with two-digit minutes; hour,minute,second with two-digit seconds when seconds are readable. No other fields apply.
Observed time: 6,40
